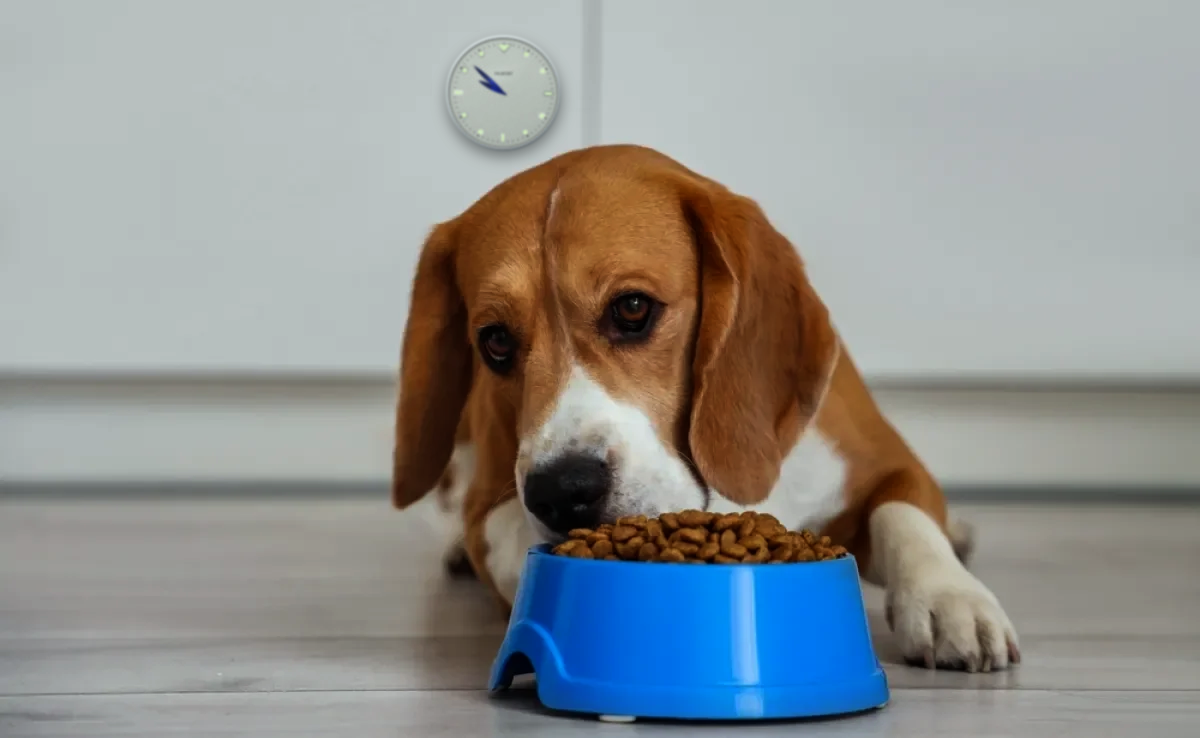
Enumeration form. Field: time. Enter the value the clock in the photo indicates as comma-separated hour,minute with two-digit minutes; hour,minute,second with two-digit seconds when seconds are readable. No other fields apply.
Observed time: 9,52
